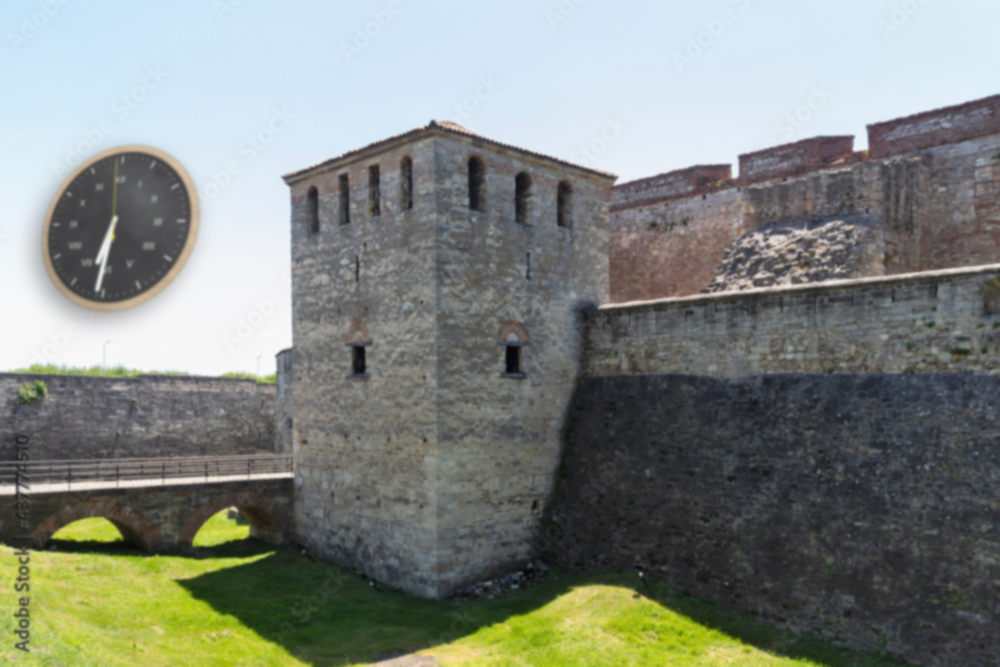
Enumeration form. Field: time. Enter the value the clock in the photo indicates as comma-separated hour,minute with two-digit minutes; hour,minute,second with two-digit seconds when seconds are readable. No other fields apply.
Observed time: 6,30,59
